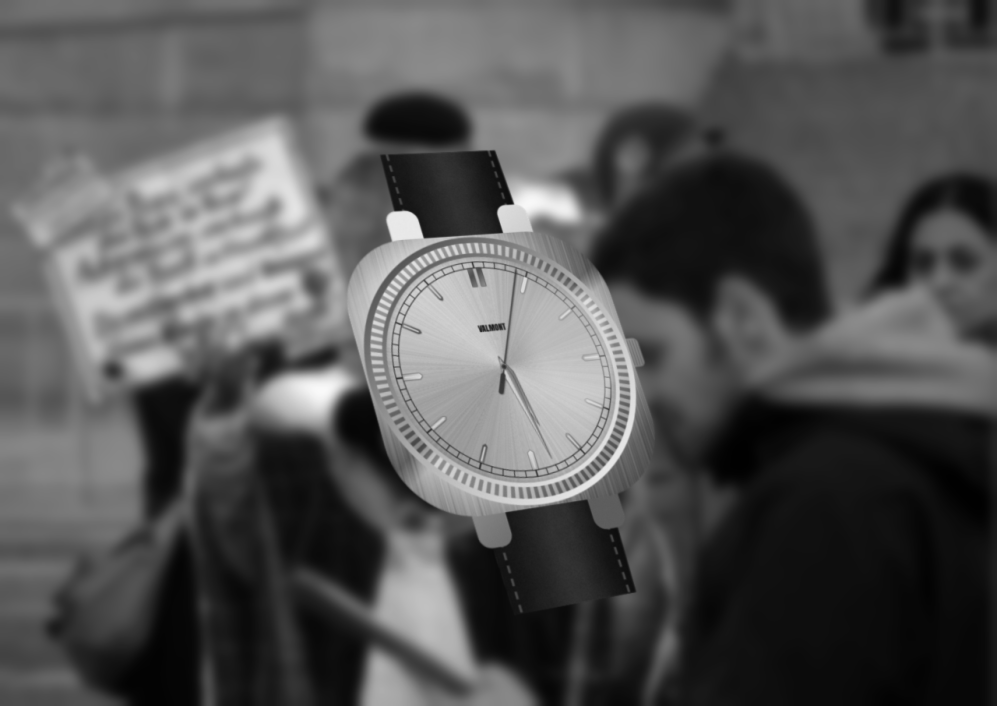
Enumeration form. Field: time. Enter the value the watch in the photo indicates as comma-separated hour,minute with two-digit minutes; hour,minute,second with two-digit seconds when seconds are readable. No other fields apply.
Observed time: 5,28,04
